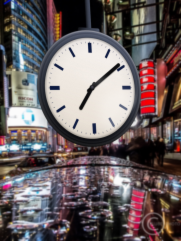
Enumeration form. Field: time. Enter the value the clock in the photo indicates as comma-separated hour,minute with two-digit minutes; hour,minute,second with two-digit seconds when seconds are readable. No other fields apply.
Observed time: 7,09
